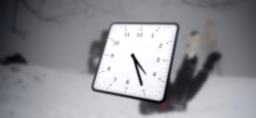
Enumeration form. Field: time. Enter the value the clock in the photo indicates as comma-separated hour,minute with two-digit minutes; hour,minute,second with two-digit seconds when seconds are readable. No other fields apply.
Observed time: 4,25
